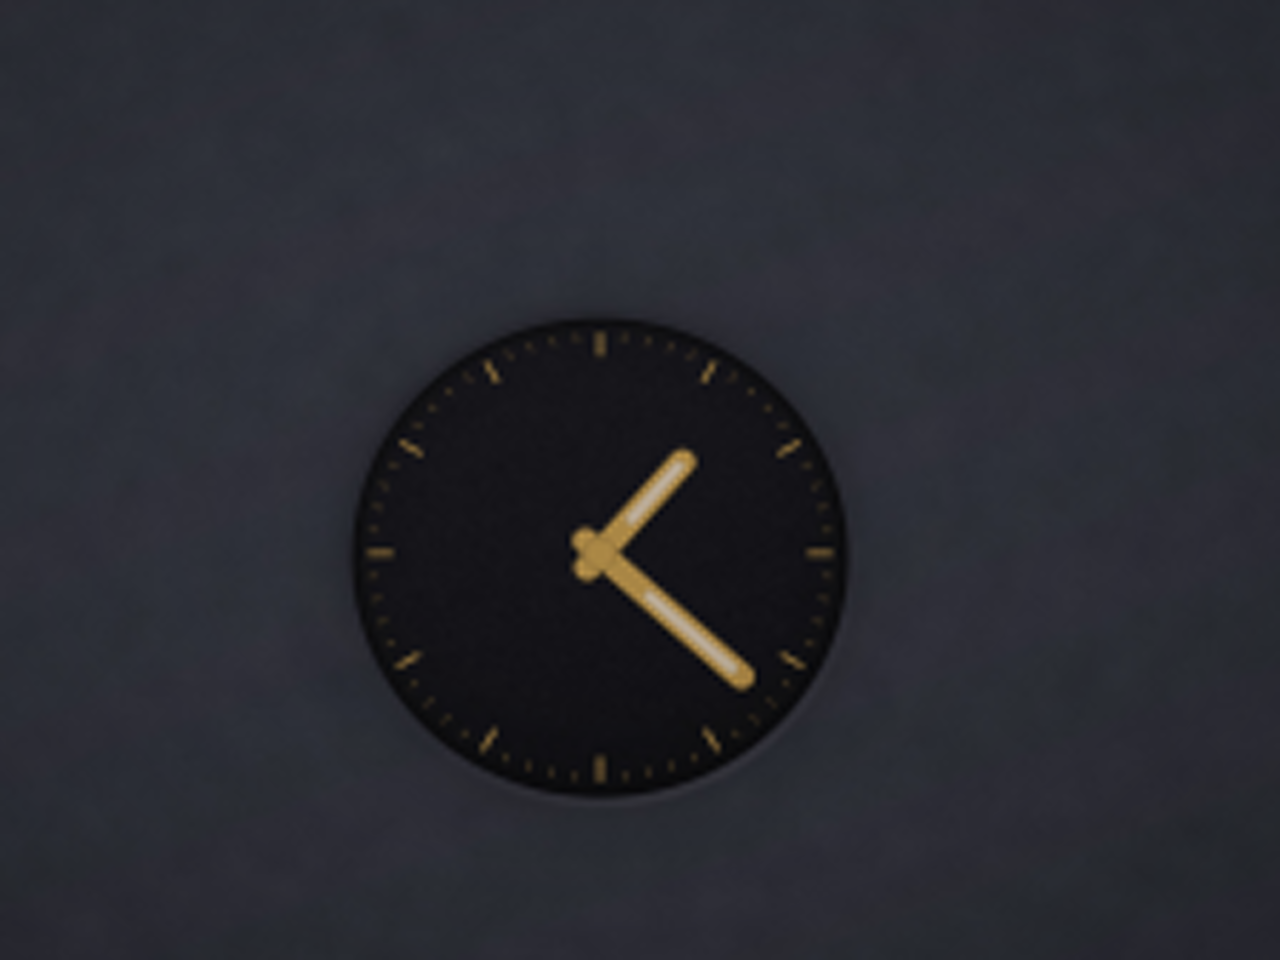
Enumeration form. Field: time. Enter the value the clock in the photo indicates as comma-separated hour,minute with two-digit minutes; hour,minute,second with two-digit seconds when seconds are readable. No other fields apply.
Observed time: 1,22
